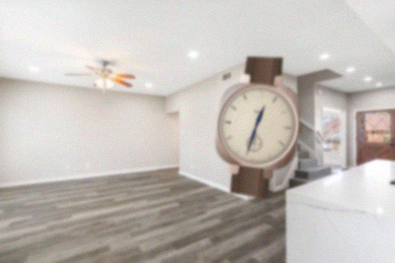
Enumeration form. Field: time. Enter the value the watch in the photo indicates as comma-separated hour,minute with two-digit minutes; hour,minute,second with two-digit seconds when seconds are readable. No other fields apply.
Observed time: 12,32
